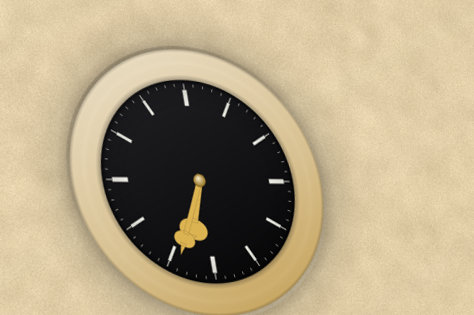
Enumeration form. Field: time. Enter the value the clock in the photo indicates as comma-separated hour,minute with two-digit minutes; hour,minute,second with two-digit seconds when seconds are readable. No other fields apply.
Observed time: 6,34
